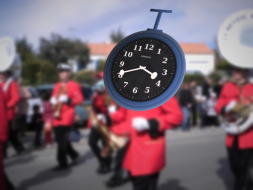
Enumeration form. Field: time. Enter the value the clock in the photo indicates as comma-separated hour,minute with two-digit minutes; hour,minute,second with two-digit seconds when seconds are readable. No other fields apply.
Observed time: 3,41
